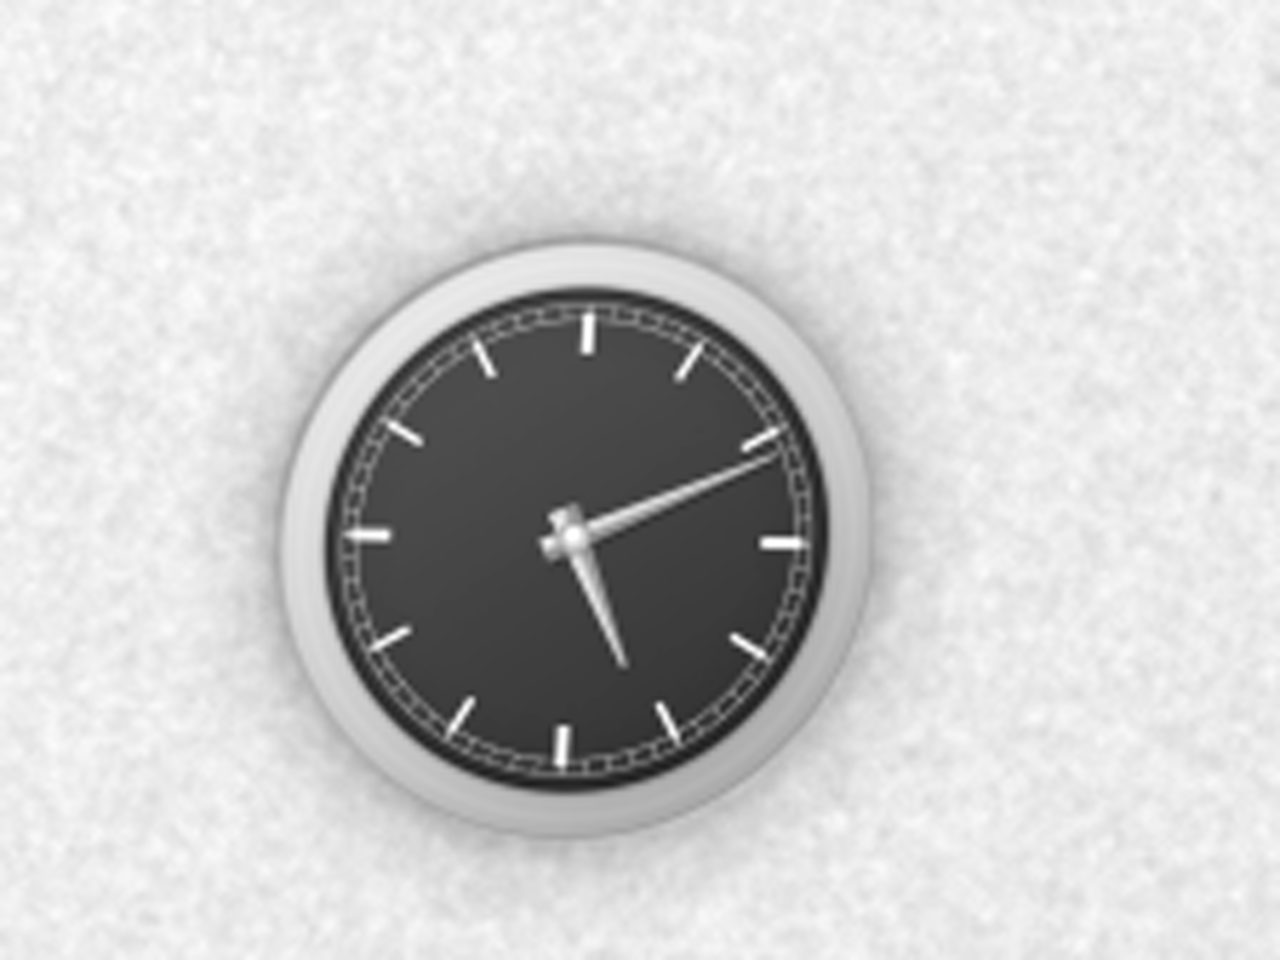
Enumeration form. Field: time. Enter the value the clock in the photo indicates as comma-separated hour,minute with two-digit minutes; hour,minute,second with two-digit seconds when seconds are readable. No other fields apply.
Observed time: 5,11
